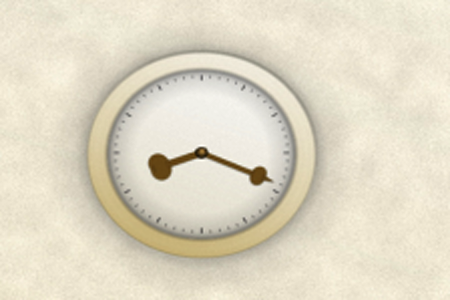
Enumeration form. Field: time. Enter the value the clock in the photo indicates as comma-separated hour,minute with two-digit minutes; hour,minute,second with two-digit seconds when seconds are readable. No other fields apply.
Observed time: 8,19
